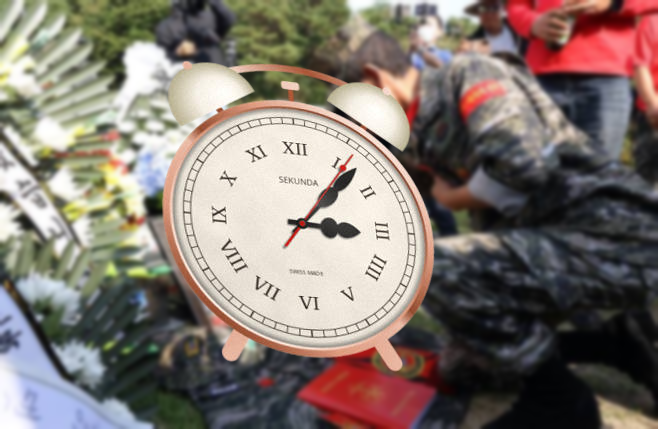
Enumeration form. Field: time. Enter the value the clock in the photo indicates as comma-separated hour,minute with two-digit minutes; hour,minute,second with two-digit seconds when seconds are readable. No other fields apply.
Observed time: 3,07,06
